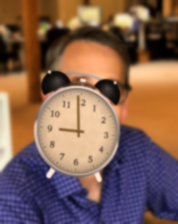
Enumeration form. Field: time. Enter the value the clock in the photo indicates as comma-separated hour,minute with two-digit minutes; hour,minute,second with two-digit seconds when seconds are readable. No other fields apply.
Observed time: 8,59
